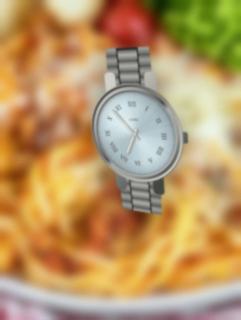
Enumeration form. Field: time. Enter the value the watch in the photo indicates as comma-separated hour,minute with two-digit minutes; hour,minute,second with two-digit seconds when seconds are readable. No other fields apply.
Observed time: 6,53
